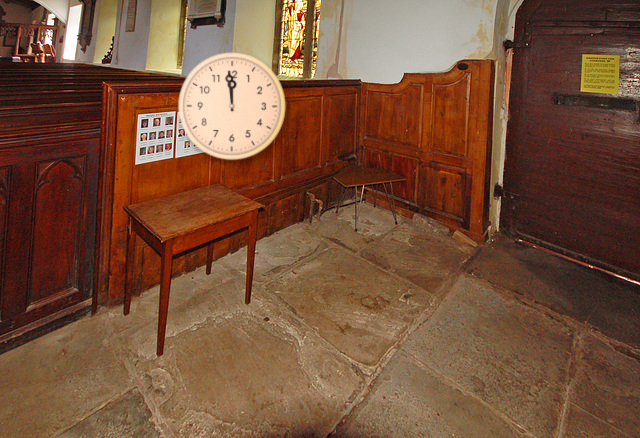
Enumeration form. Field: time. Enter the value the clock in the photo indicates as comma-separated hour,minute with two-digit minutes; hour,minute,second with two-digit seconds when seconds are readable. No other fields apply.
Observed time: 11,59
